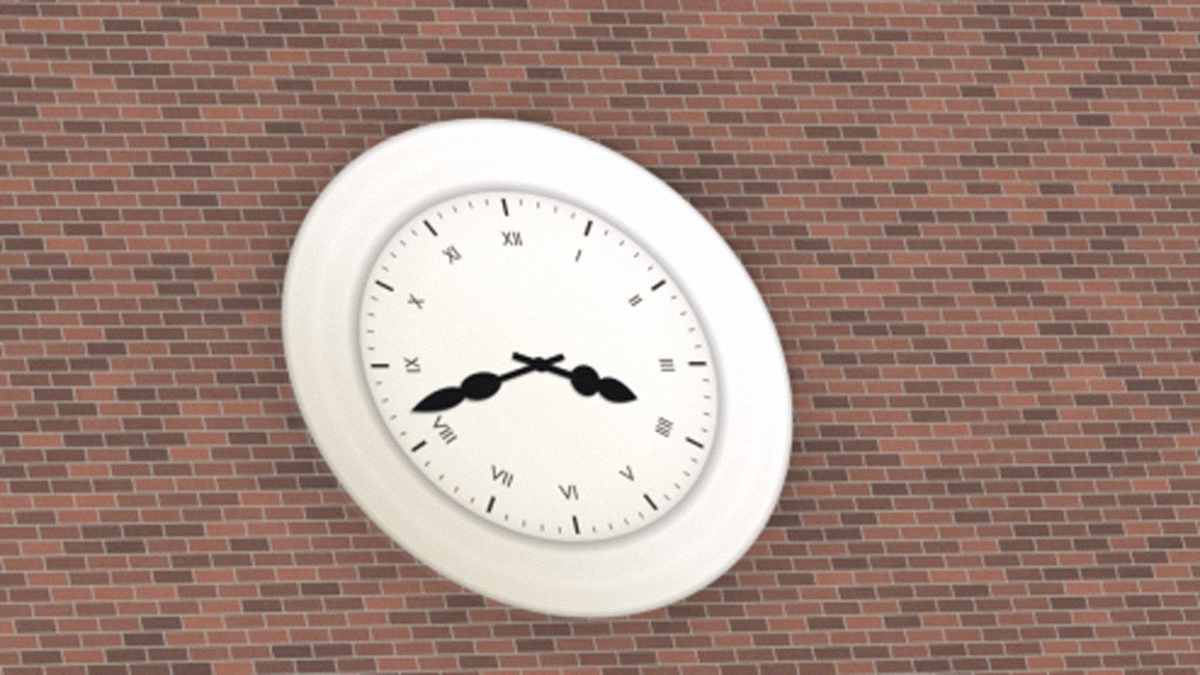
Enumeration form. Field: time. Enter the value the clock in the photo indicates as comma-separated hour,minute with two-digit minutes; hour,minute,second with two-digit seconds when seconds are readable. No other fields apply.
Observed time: 3,42
